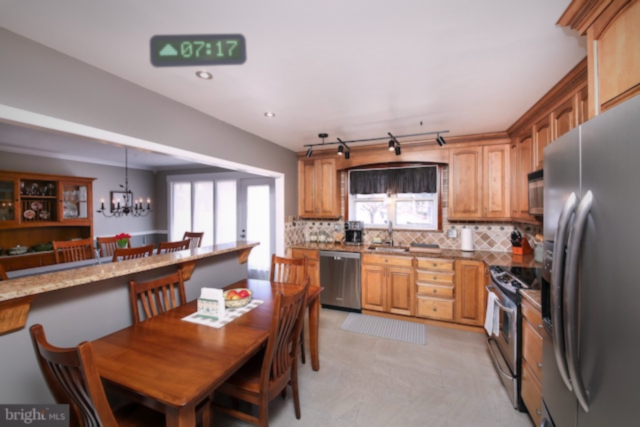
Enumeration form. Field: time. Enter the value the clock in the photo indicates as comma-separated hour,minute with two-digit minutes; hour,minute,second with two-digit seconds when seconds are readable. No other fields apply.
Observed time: 7,17
